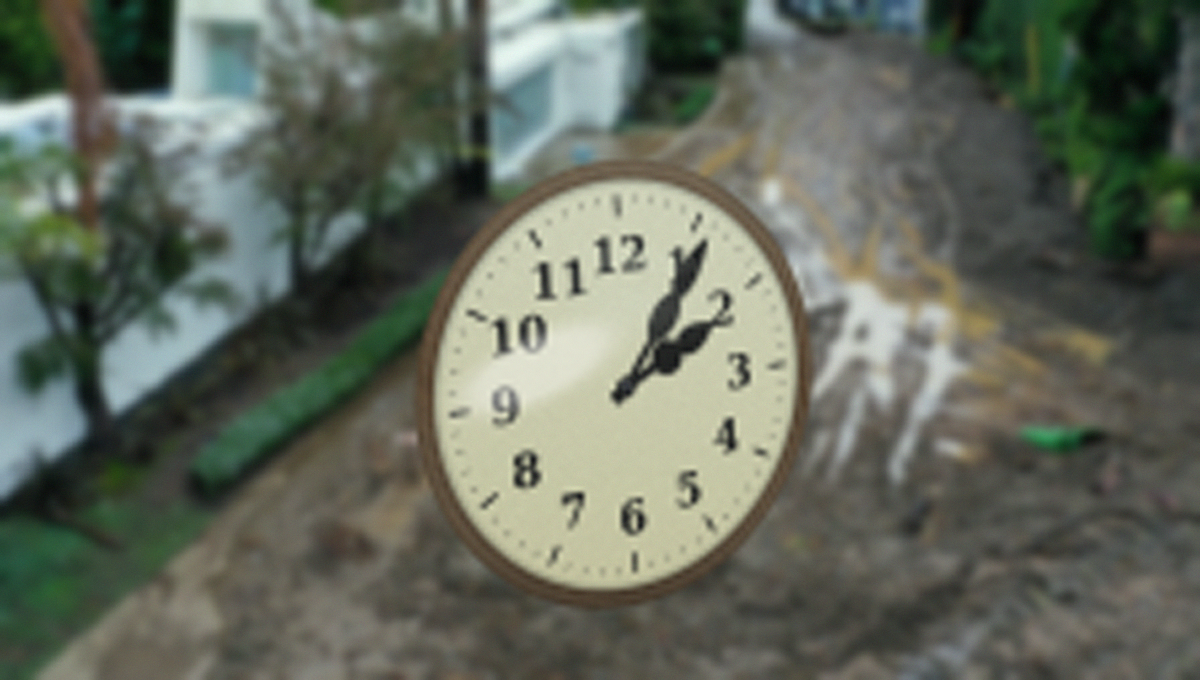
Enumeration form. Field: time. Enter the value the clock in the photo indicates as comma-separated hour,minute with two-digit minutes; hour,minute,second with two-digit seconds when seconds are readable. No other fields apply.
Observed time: 2,06
